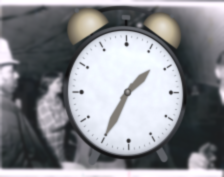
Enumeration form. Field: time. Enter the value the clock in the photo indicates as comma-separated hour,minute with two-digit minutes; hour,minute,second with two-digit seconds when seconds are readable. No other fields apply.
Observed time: 1,35
